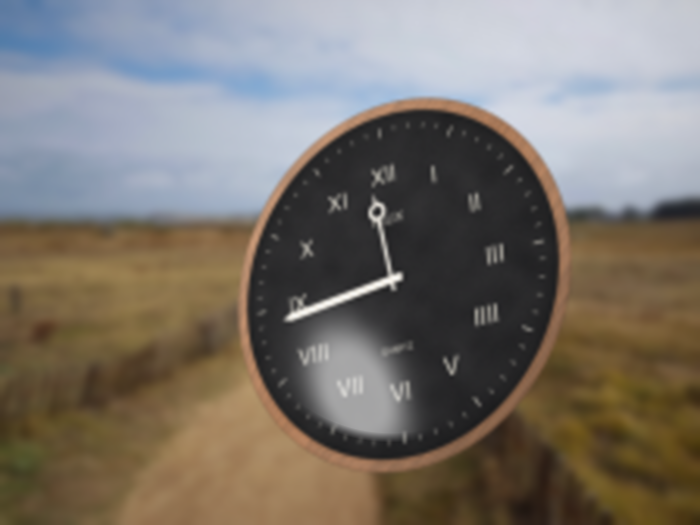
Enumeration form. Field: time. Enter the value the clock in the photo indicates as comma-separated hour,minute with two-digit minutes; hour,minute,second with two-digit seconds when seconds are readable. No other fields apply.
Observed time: 11,44
